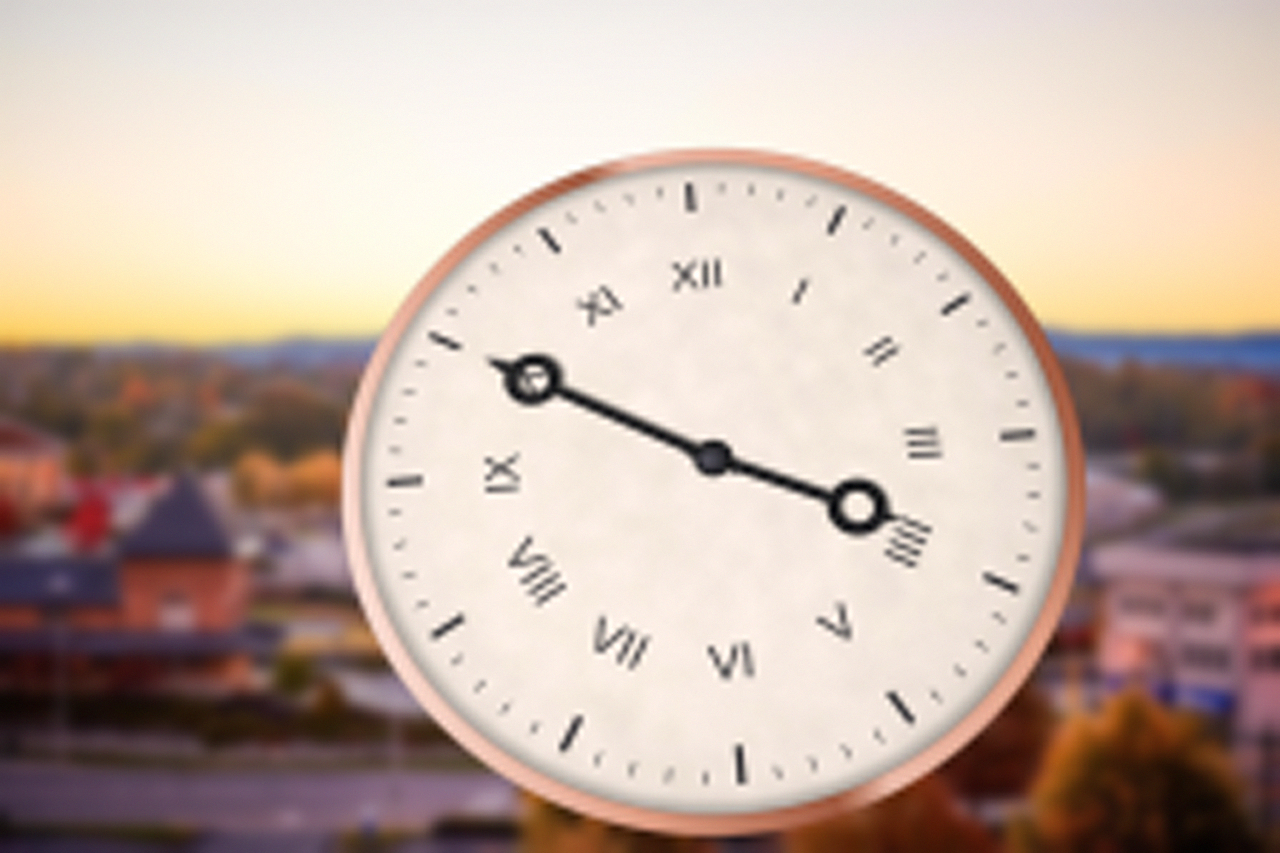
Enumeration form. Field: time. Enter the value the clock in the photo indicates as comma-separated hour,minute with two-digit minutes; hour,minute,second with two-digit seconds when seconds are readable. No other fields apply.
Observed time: 3,50
